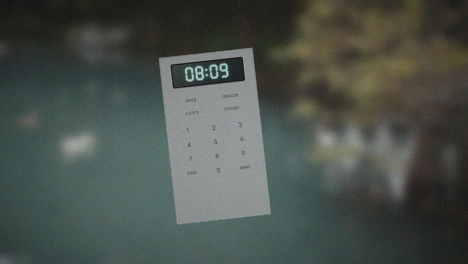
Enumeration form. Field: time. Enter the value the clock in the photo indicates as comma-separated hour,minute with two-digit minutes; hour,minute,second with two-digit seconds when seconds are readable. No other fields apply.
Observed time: 8,09
